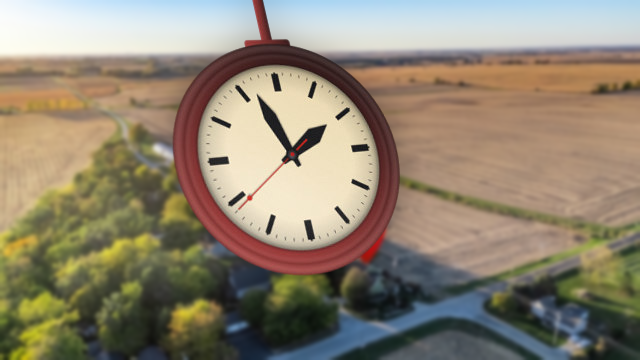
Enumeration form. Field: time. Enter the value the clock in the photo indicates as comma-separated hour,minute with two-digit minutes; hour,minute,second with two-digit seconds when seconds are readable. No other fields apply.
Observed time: 1,56,39
